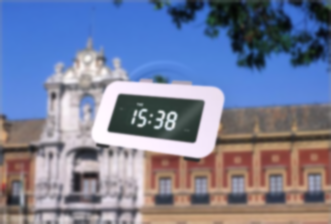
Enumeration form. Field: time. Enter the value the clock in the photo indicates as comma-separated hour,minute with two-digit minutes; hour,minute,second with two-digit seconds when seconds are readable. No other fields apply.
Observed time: 15,38
